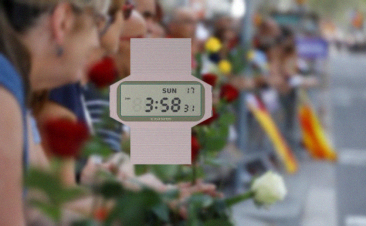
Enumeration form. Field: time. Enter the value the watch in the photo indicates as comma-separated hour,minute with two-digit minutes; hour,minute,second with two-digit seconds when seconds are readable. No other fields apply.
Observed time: 3,58,31
